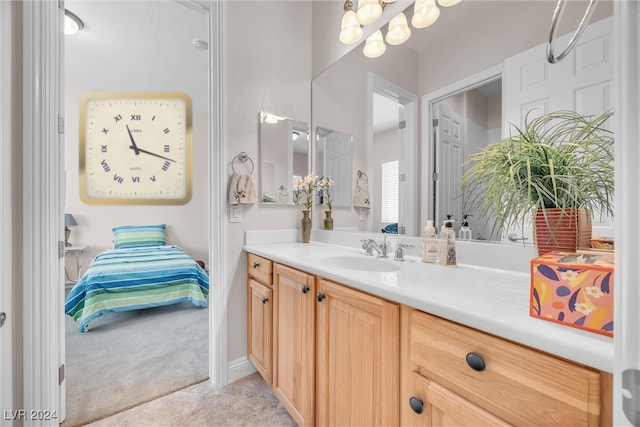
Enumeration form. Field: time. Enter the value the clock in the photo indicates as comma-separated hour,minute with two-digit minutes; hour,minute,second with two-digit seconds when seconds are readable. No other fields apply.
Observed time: 11,18
